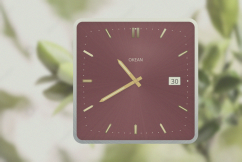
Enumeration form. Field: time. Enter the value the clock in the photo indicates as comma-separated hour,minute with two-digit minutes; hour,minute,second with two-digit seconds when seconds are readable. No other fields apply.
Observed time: 10,40
